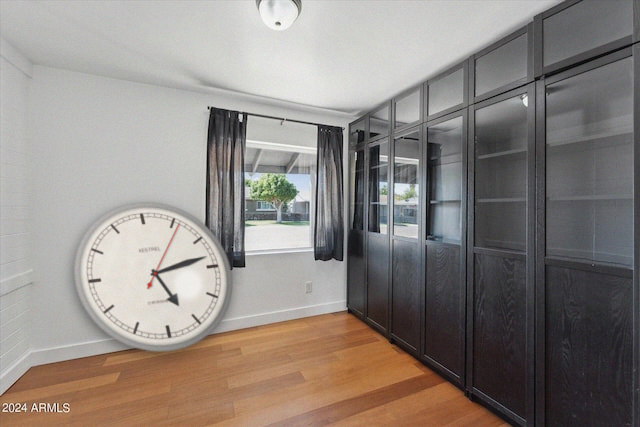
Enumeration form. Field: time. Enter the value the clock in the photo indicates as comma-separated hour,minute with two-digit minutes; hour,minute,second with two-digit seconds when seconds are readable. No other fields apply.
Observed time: 5,13,06
